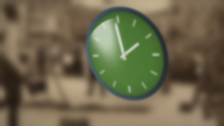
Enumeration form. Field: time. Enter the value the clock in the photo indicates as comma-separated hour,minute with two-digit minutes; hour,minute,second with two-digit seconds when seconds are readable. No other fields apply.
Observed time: 1,59
